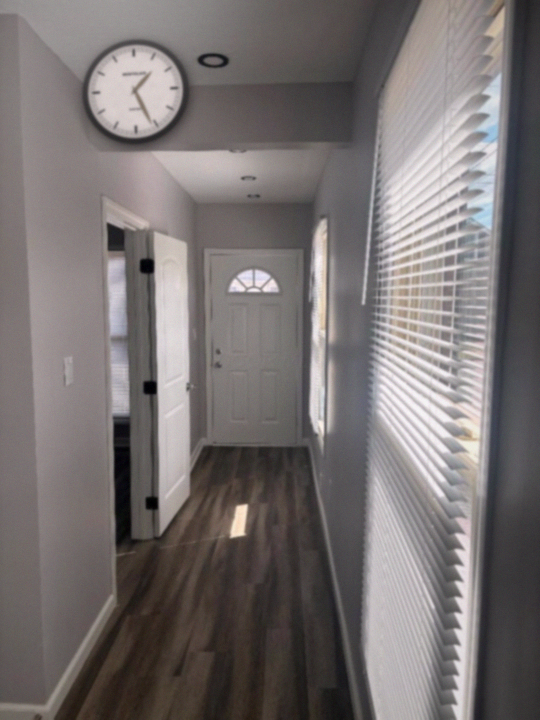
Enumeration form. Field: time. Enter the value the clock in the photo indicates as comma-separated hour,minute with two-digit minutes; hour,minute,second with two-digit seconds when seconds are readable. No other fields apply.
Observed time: 1,26
